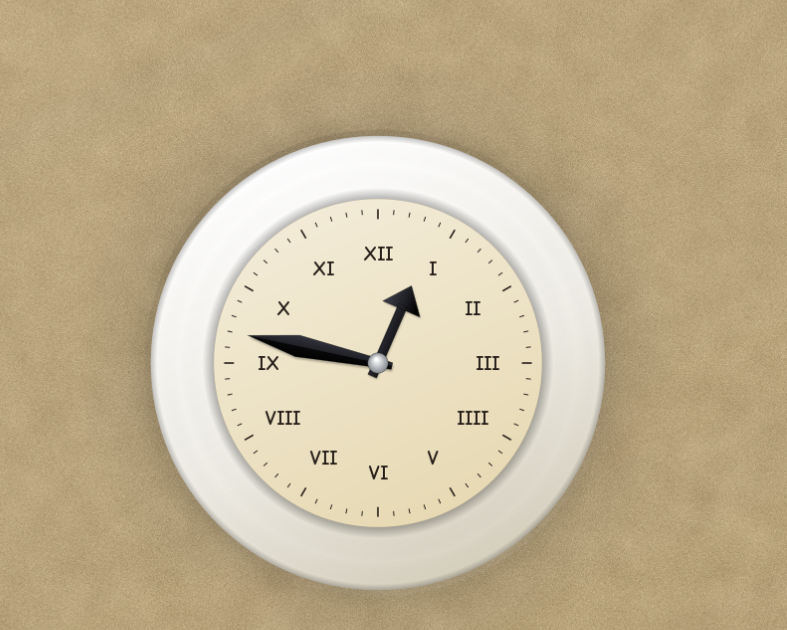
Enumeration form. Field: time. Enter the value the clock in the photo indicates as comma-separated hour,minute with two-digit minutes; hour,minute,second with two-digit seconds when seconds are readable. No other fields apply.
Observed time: 12,47
